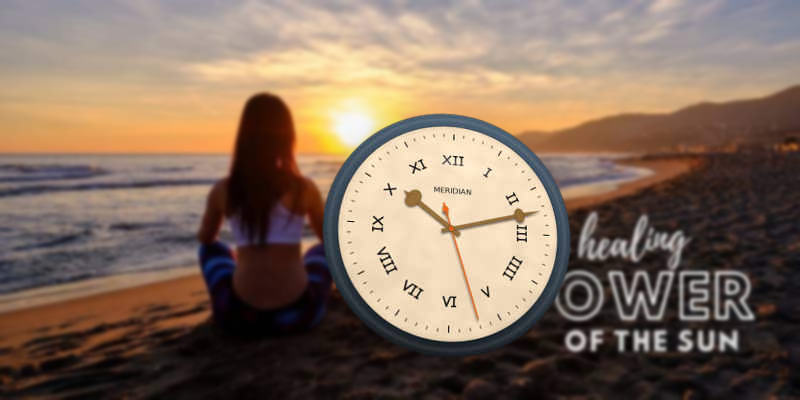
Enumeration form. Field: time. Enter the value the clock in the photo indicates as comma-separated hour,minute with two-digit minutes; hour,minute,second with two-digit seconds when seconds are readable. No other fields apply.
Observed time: 10,12,27
